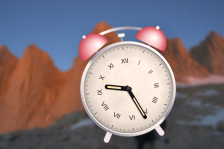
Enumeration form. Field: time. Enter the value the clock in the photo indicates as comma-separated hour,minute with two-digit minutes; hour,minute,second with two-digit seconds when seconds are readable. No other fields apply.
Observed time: 9,26
